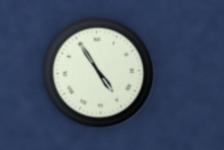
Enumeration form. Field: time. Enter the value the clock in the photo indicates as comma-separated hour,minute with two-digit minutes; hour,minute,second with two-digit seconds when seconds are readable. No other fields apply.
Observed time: 4,55
